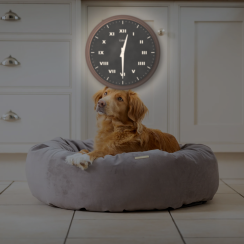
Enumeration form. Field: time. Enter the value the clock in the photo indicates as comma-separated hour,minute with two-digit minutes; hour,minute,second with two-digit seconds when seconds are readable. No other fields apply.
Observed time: 12,30
